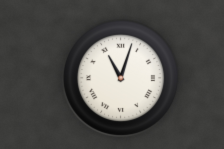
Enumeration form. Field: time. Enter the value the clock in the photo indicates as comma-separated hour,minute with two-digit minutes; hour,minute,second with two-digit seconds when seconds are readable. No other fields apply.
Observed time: 11,03
